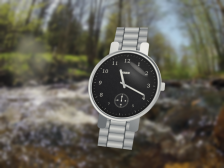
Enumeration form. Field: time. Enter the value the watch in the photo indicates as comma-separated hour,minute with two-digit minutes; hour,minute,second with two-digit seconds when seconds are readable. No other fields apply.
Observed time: 11,19
